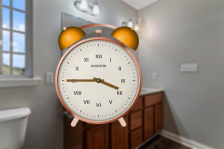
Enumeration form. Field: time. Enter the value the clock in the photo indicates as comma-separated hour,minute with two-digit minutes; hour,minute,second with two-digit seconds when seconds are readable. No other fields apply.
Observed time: 3,45
